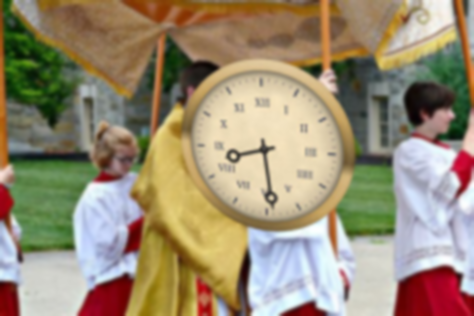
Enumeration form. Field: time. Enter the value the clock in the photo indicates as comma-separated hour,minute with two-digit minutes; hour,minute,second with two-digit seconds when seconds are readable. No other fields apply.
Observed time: 8,29
